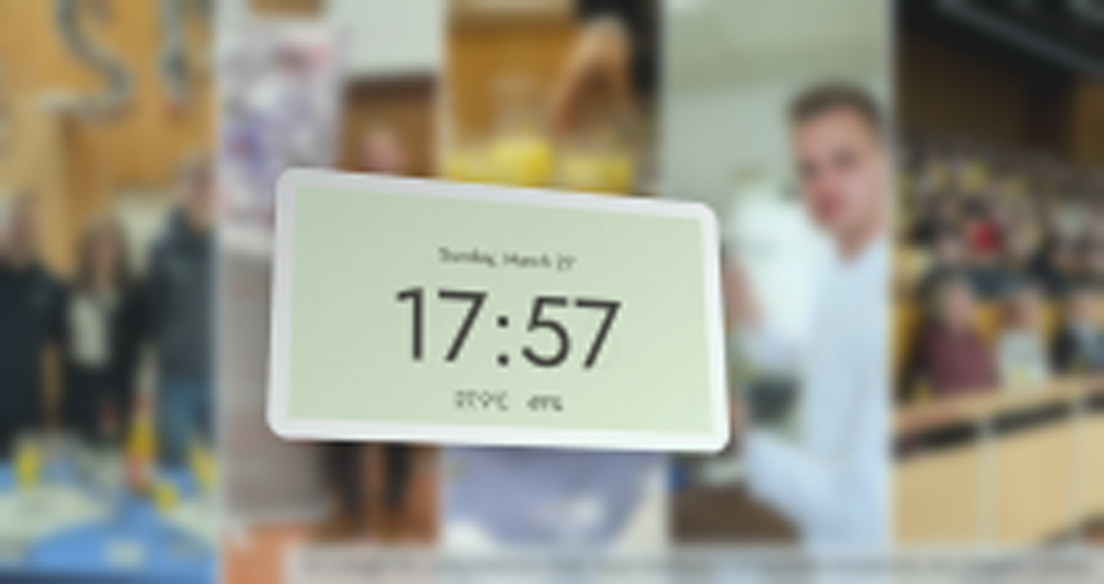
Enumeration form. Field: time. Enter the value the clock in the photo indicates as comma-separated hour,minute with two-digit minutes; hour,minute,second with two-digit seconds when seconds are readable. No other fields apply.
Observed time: 17,57
